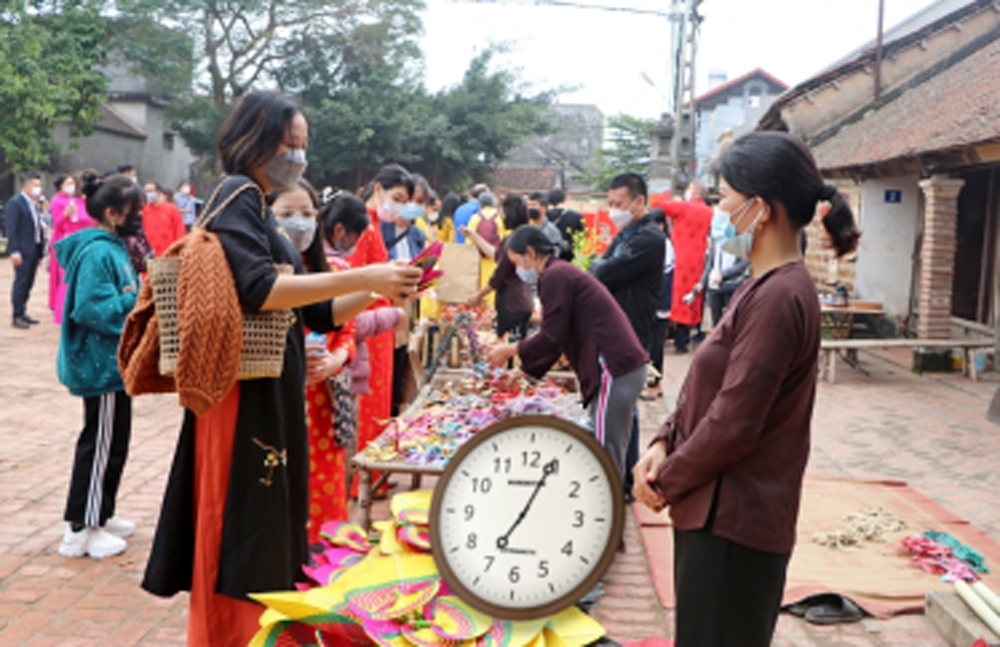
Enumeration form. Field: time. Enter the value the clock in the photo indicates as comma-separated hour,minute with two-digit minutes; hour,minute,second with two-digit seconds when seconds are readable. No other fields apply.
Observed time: 7,04
